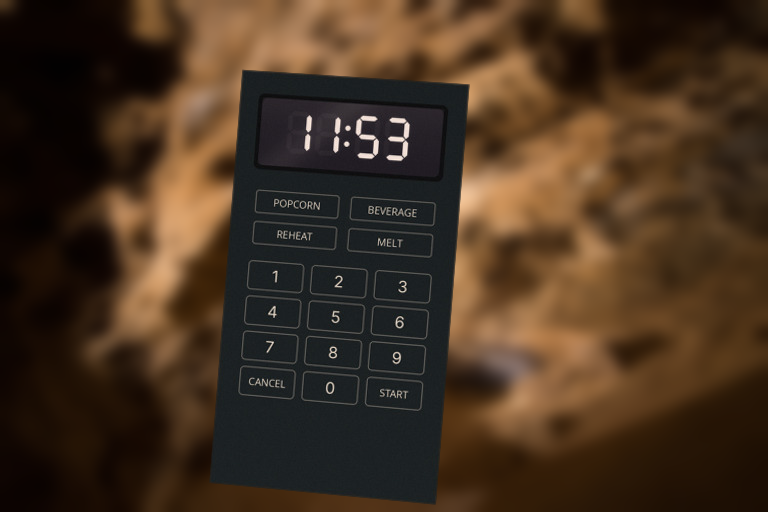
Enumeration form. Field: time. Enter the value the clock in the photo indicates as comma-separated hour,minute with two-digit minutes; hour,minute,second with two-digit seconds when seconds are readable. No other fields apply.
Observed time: 11,53
